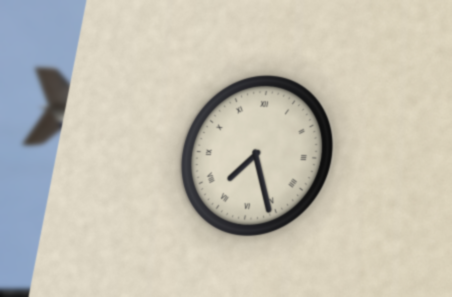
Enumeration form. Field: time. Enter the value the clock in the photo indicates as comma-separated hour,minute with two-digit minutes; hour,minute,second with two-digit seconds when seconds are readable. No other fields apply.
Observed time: 7,26
